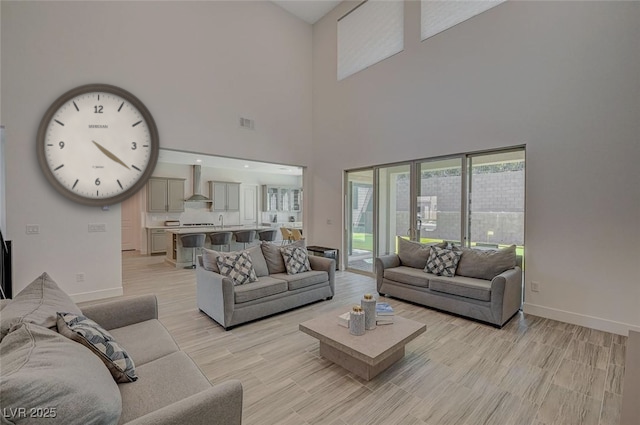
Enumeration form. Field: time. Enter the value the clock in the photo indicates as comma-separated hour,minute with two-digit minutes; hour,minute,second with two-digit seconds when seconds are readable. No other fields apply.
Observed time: 4,21
